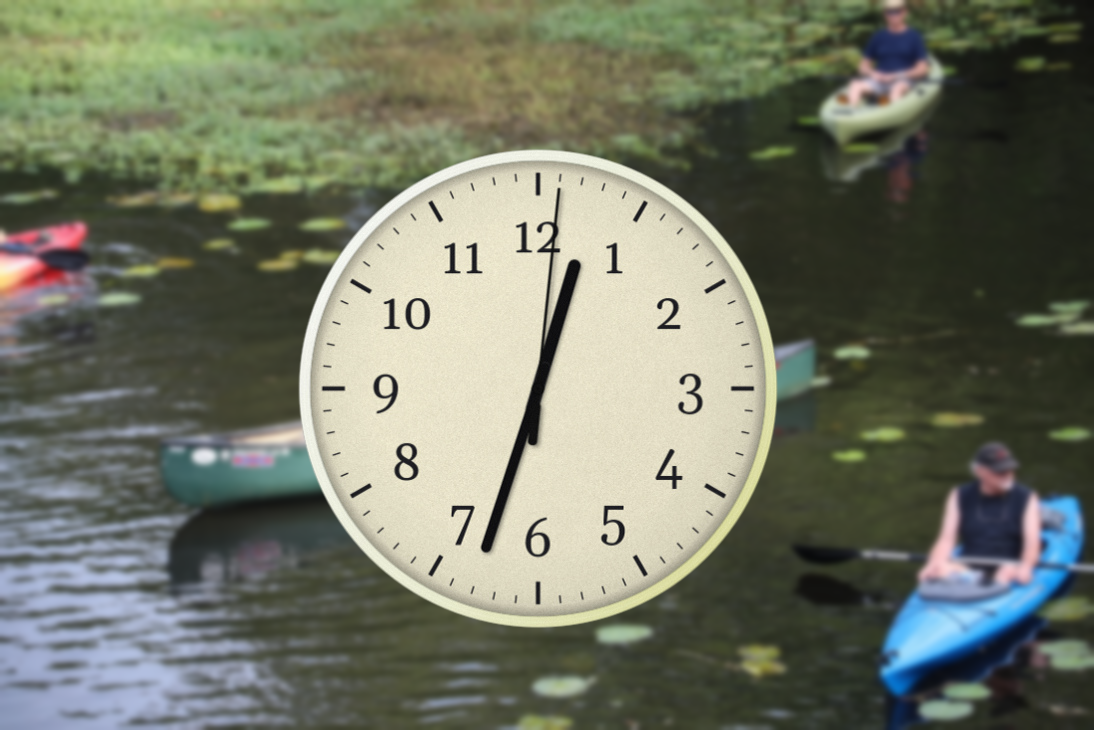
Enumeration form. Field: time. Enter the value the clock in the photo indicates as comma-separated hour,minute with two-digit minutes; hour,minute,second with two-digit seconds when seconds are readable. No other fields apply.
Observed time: 12,33,01
